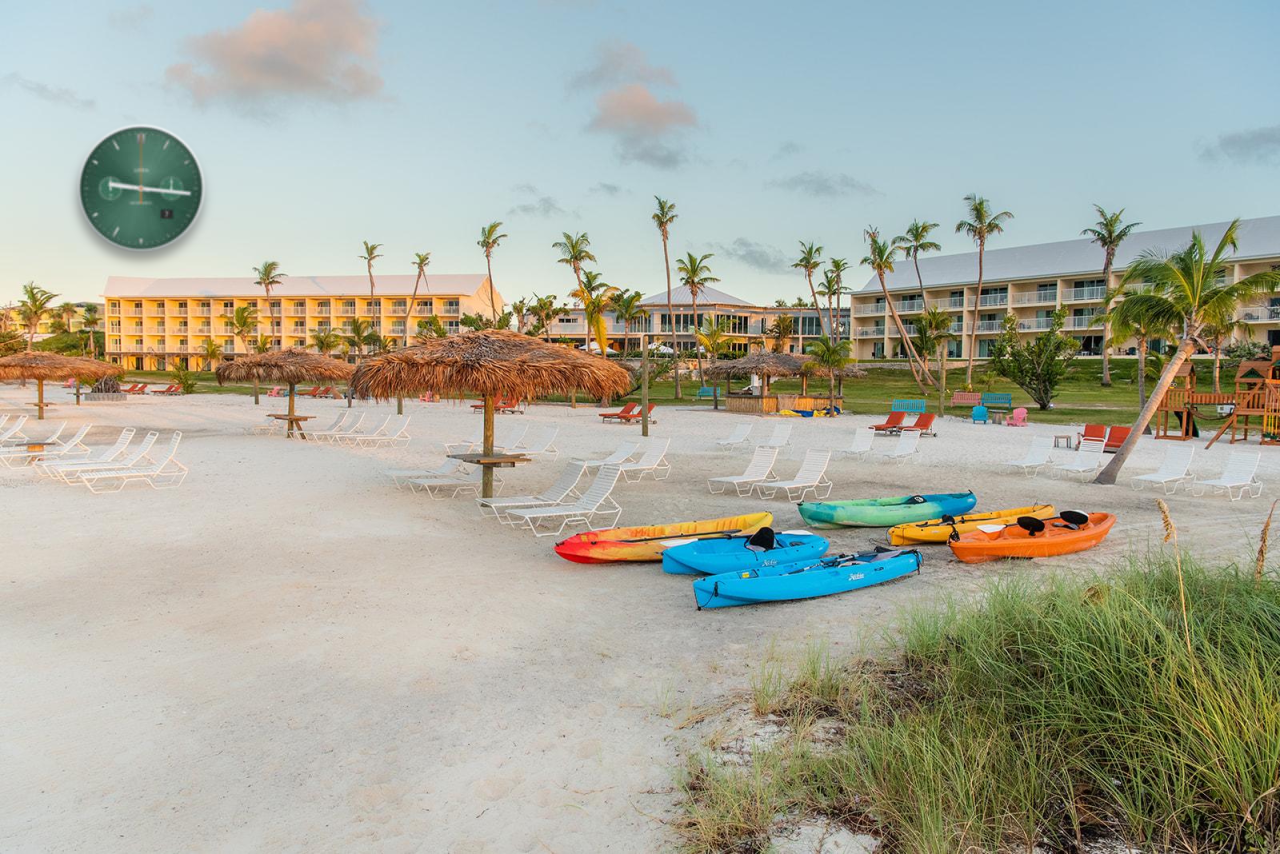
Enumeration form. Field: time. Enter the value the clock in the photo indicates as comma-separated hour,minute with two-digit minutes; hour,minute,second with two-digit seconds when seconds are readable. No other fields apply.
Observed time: 9,16
